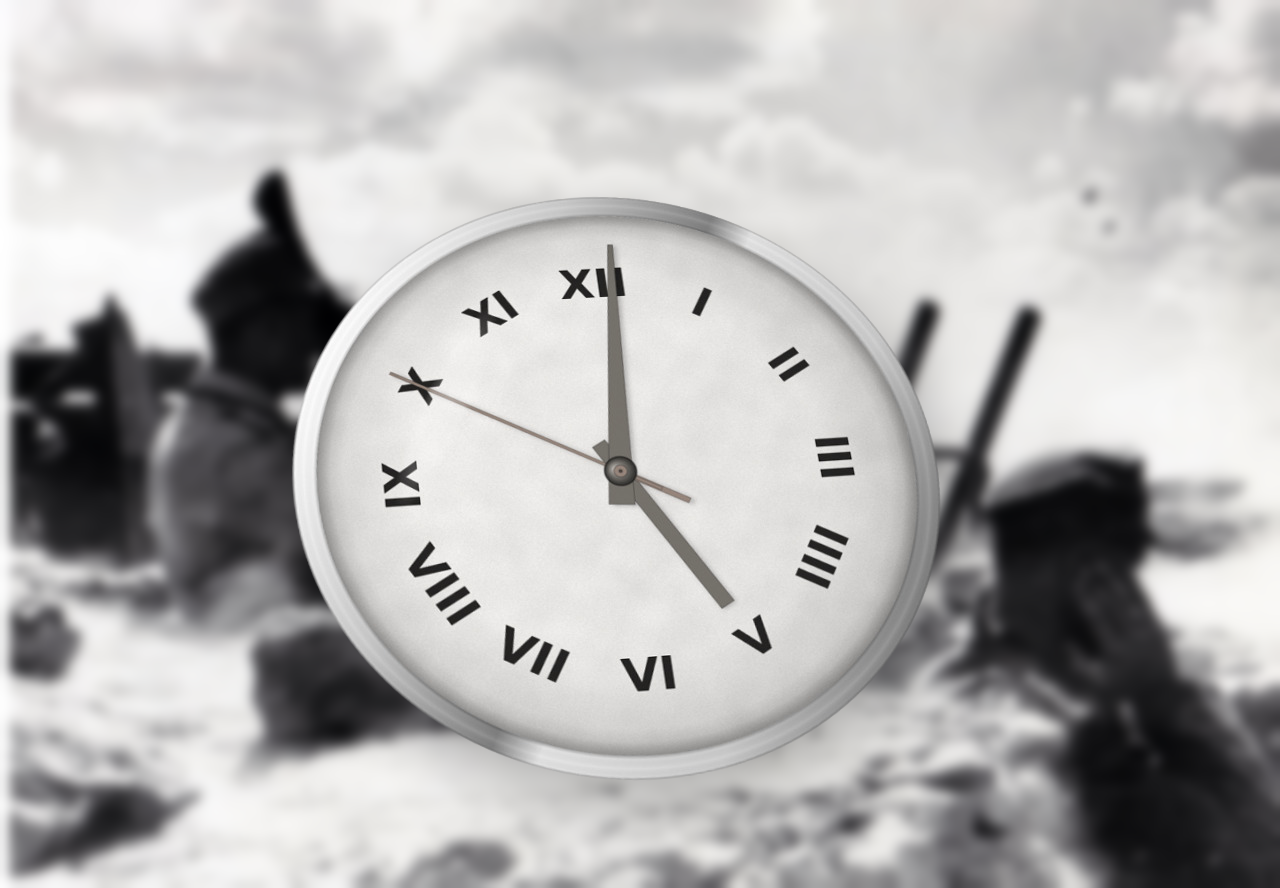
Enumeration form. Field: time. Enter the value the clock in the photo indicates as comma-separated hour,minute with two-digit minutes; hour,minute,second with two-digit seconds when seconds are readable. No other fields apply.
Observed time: 5,00,50
